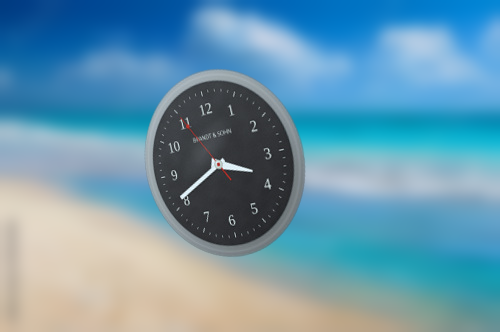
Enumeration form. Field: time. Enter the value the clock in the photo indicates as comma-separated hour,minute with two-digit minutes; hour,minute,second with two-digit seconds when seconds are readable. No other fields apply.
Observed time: 3,40,55
